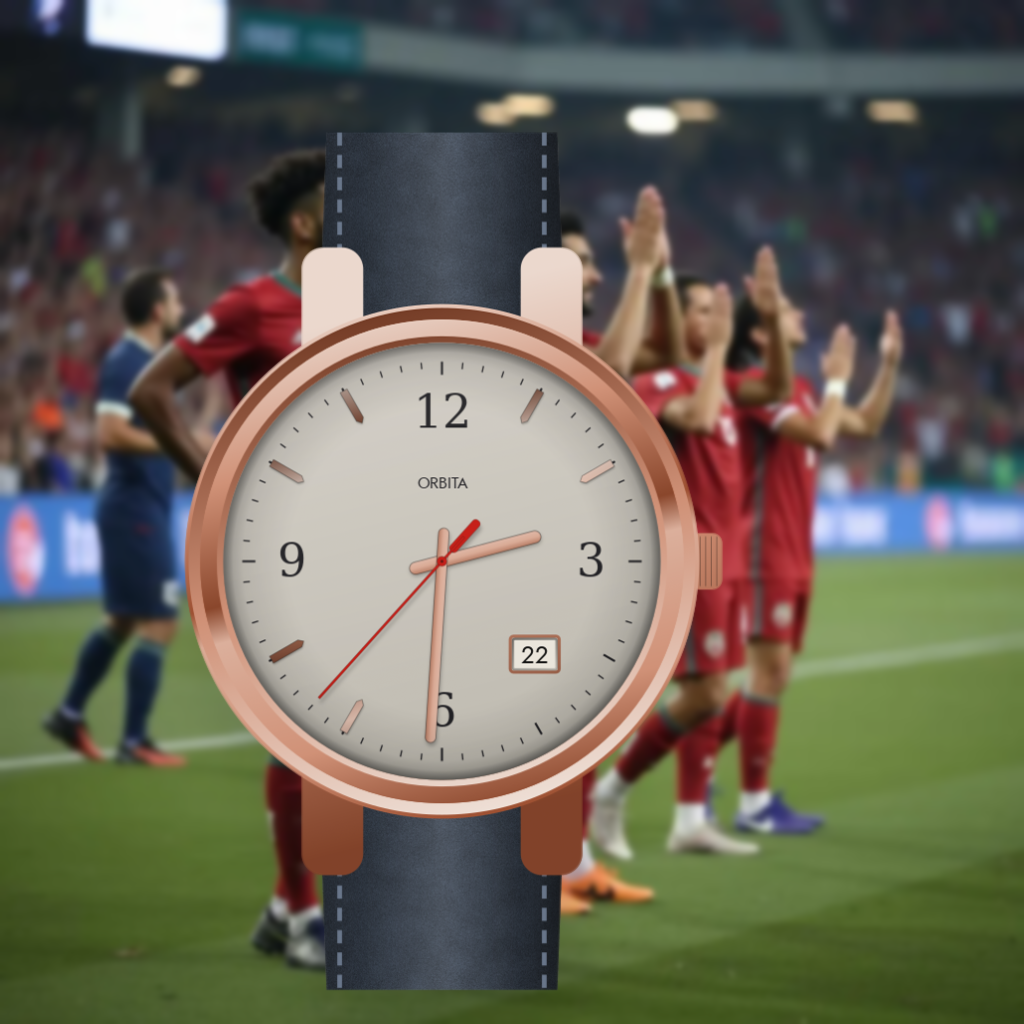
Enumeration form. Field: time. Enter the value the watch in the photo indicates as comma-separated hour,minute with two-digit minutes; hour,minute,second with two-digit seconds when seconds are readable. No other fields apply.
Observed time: 2,30,37
